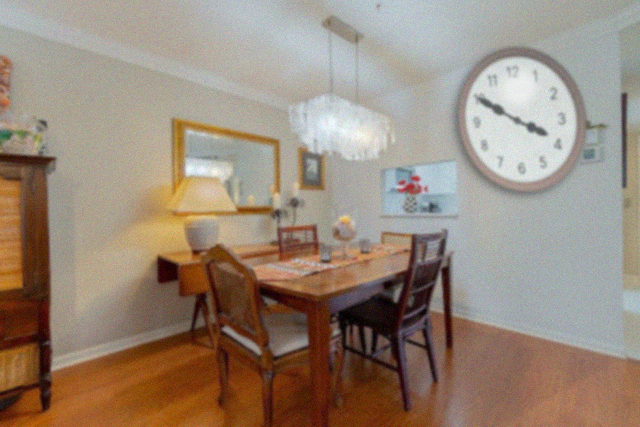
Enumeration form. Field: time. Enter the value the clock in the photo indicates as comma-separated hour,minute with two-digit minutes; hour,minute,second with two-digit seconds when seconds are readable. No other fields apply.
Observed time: 3,50
